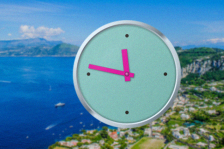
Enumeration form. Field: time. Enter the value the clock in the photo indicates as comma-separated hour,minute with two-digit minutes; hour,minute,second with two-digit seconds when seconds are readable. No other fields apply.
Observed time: 11,47
